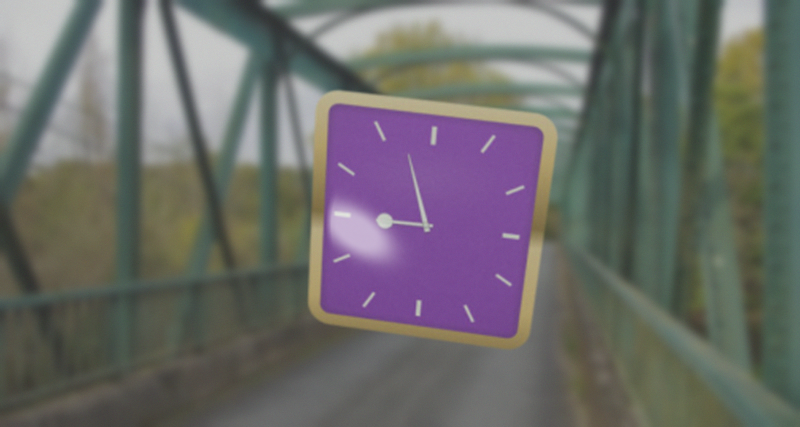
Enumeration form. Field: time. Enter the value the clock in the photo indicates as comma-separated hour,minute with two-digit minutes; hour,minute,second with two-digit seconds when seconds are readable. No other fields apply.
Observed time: 8,57
